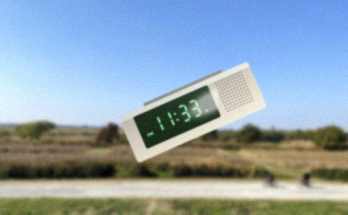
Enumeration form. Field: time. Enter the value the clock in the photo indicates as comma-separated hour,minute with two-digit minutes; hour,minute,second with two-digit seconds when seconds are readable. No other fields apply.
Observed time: 11,33
